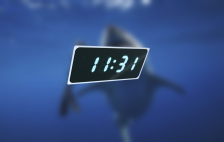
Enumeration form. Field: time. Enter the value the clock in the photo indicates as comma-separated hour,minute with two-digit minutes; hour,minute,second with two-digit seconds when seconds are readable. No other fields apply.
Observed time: 11,31
